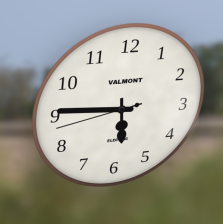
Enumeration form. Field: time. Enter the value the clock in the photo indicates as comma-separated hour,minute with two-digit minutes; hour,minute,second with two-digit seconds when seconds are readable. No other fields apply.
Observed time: 5,45,43
